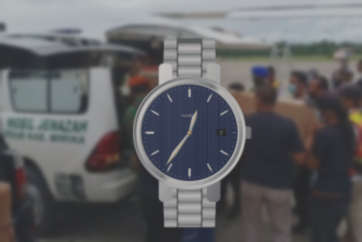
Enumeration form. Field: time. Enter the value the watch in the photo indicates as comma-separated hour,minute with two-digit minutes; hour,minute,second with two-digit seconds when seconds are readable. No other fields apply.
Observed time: 12,36
